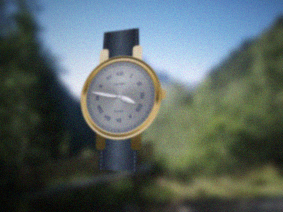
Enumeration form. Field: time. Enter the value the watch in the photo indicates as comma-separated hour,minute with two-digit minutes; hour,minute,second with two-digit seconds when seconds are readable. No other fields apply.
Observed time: 3,47
